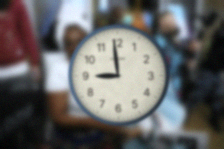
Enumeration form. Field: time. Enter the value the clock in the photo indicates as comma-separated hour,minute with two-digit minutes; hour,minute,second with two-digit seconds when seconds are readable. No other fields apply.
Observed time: 8,59
